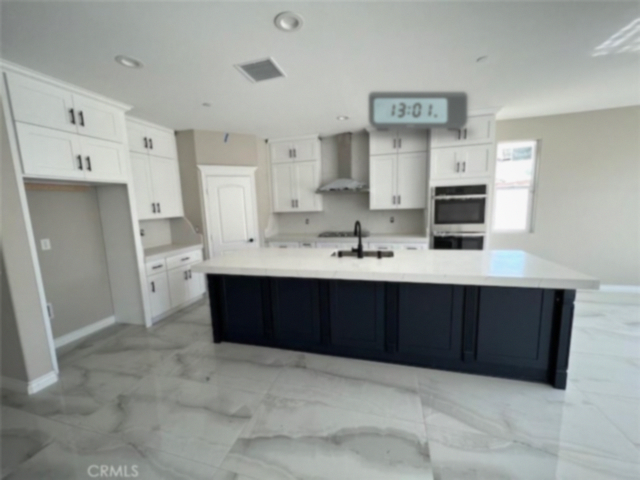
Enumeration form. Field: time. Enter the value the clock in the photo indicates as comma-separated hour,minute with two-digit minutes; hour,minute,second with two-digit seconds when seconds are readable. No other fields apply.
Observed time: 13,01
